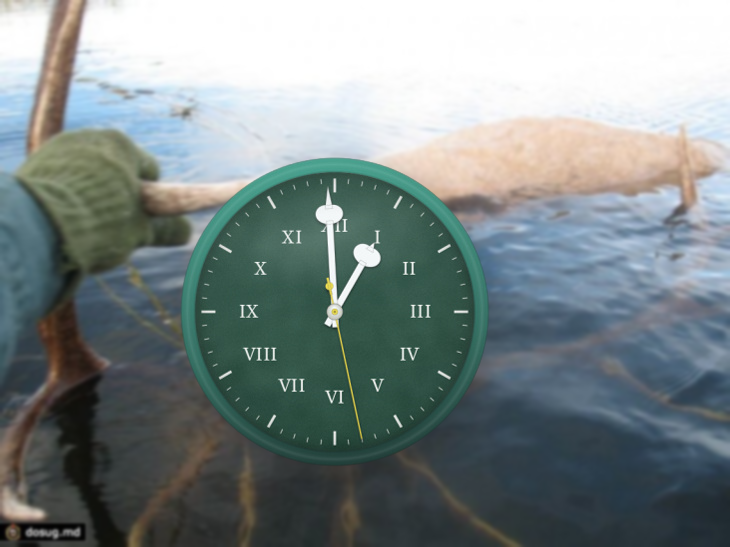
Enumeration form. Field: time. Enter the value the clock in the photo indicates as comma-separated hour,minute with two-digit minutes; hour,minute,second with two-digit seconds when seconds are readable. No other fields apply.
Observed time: 12,59,28
